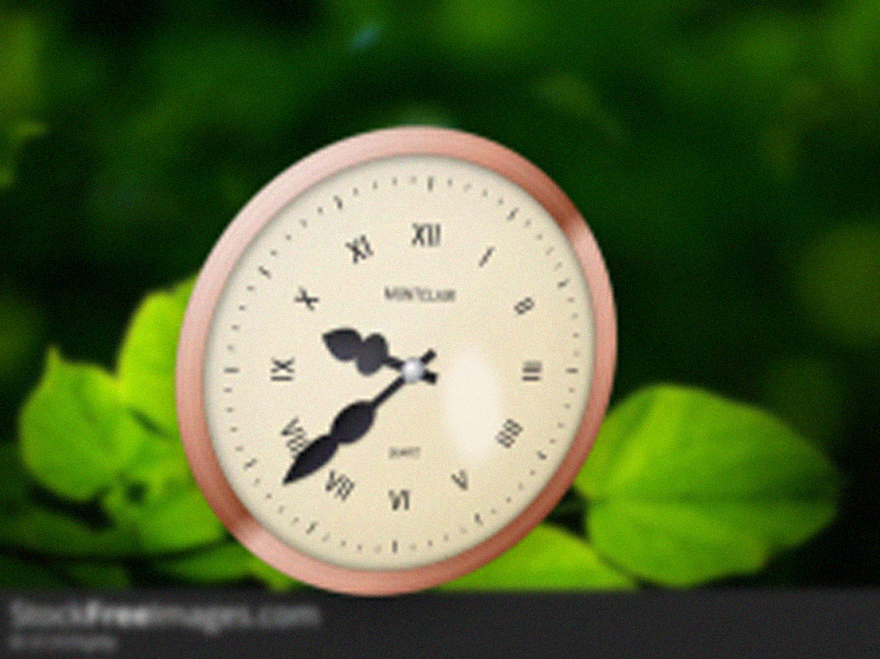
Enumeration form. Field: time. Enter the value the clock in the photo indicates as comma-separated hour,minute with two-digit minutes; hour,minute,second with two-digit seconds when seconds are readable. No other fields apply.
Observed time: 9,38
